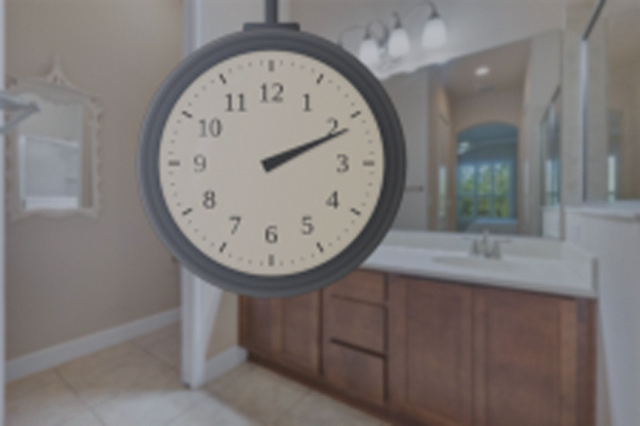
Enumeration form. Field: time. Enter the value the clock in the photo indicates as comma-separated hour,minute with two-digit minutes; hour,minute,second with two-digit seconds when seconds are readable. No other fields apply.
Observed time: 2,11
